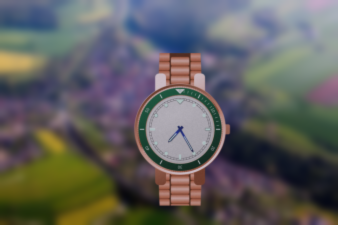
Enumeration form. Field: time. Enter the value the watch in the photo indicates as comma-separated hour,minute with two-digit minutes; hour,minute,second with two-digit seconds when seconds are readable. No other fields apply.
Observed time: 7,25
